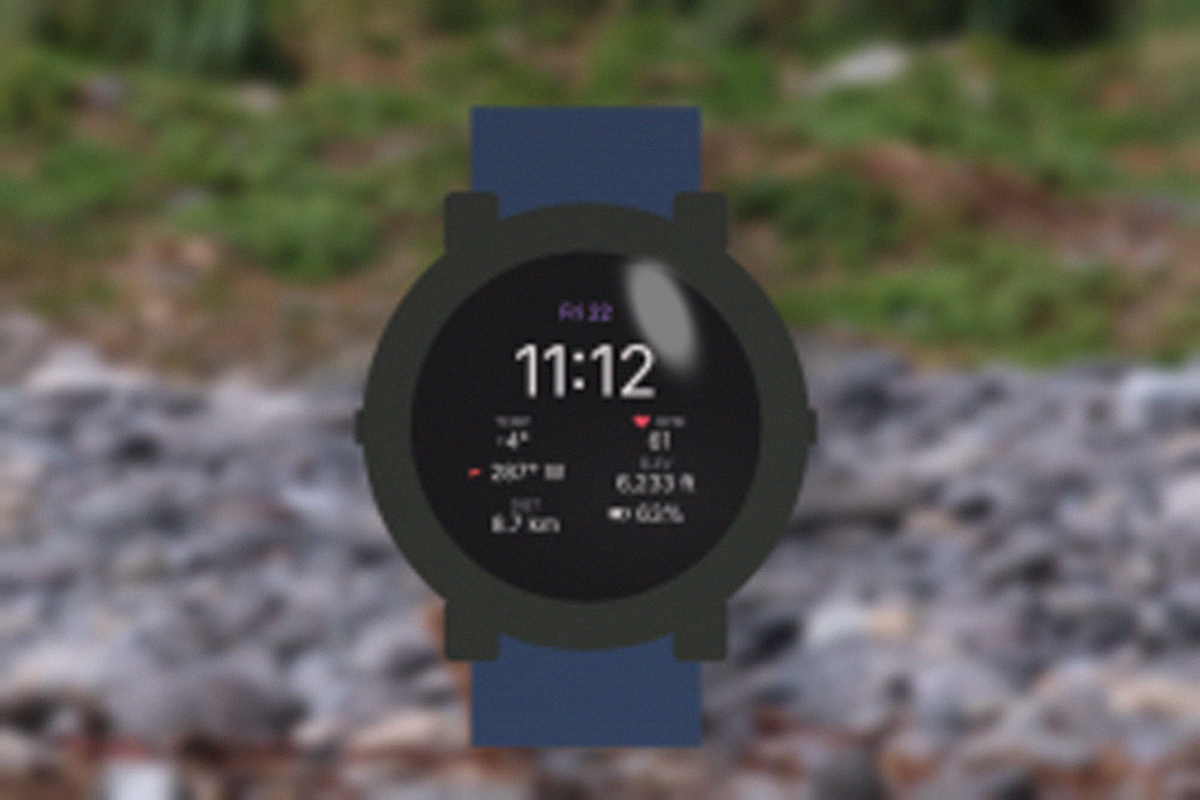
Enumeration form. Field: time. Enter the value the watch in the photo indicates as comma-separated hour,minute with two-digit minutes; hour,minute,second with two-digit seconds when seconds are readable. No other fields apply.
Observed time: 11,12
